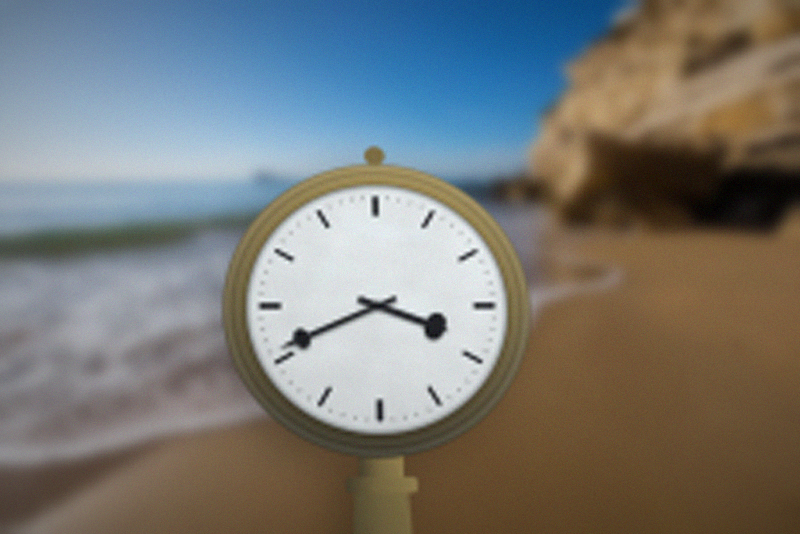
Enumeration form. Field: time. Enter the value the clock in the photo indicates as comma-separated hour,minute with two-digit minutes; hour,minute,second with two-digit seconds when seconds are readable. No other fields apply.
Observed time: 3,41
